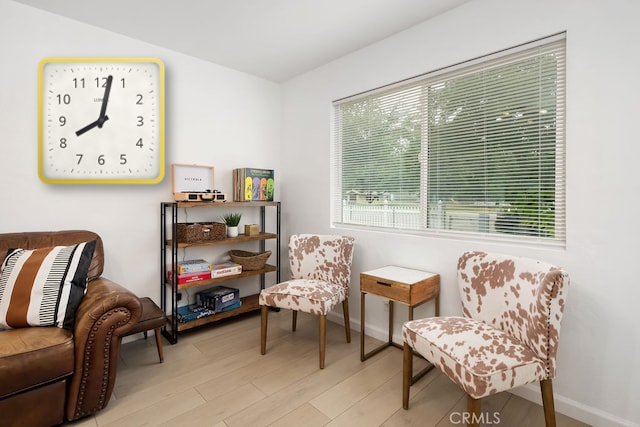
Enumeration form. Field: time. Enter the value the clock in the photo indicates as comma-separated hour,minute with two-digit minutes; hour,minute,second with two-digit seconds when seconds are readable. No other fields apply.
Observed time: 8,02
